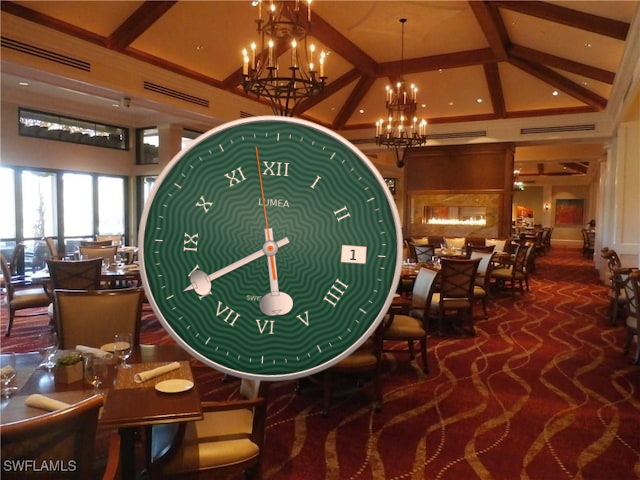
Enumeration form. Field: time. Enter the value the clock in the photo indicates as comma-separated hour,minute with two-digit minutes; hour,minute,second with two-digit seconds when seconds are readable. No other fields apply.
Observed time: 5,39,58
